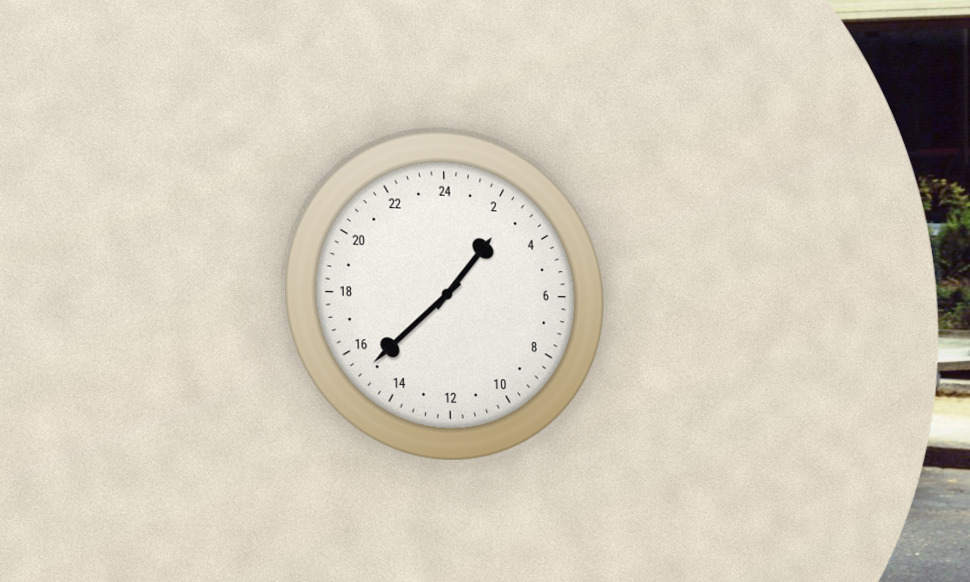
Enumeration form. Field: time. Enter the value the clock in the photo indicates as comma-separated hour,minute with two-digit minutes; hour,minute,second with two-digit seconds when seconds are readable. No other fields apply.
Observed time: 2,38
